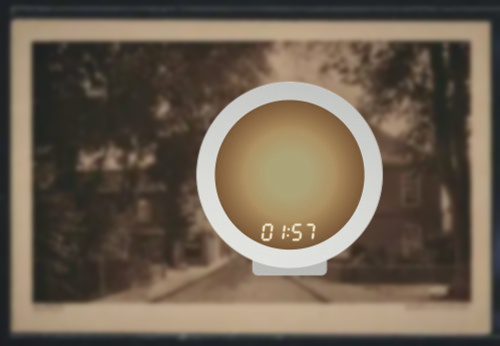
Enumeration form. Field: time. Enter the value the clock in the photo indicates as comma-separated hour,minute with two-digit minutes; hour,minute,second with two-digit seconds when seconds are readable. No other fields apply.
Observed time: 1,57
